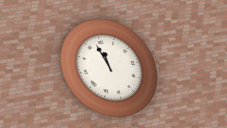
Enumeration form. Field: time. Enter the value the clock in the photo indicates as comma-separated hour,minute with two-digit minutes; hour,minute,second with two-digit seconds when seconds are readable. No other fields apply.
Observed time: 11,58
